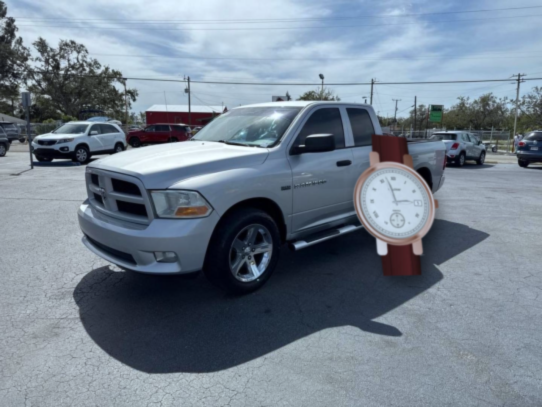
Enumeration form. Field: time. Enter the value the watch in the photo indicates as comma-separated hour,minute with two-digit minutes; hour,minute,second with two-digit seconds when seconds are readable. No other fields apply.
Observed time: 2,57
